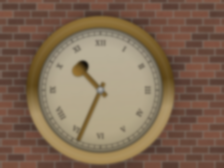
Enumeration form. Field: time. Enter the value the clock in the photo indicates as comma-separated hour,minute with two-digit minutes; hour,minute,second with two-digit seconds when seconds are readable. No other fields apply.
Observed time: 10,34
